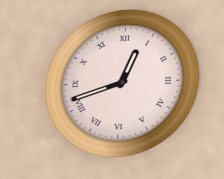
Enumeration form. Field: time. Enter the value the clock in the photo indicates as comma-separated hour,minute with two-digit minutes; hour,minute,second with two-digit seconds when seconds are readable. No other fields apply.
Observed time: 12,42
